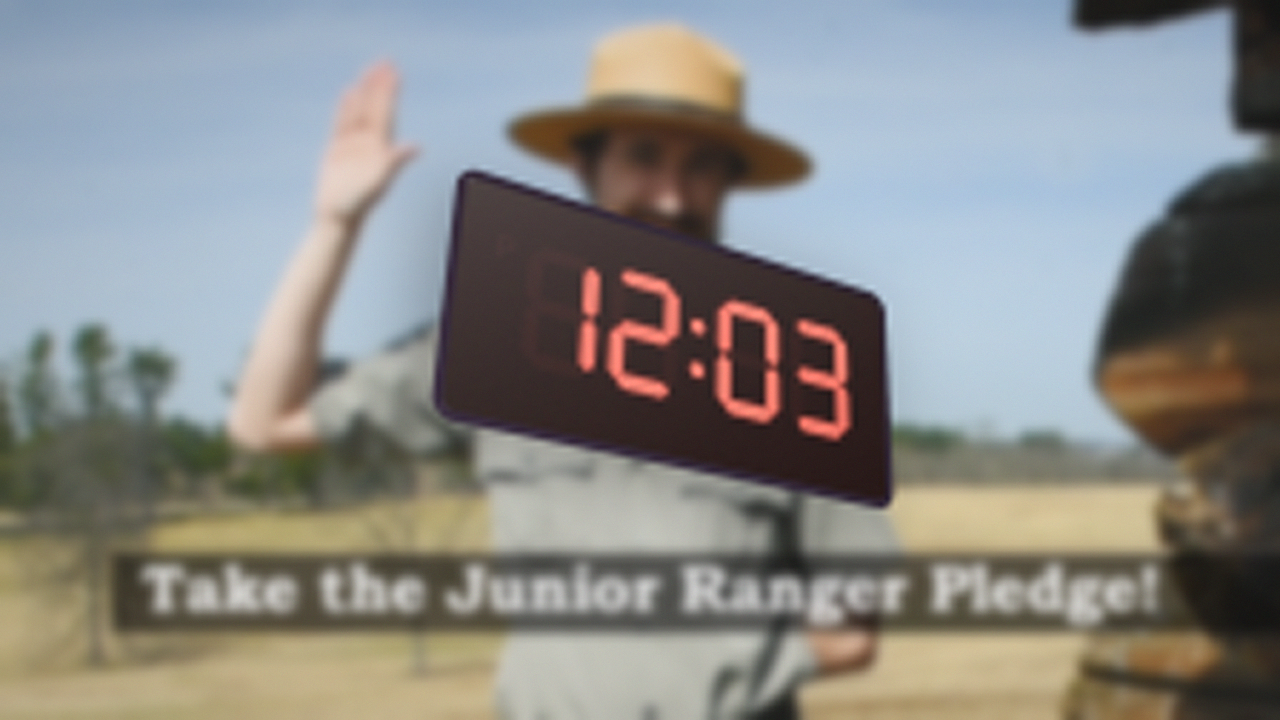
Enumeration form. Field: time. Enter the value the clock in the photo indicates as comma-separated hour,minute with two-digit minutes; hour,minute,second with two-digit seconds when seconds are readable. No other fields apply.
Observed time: 12,03
